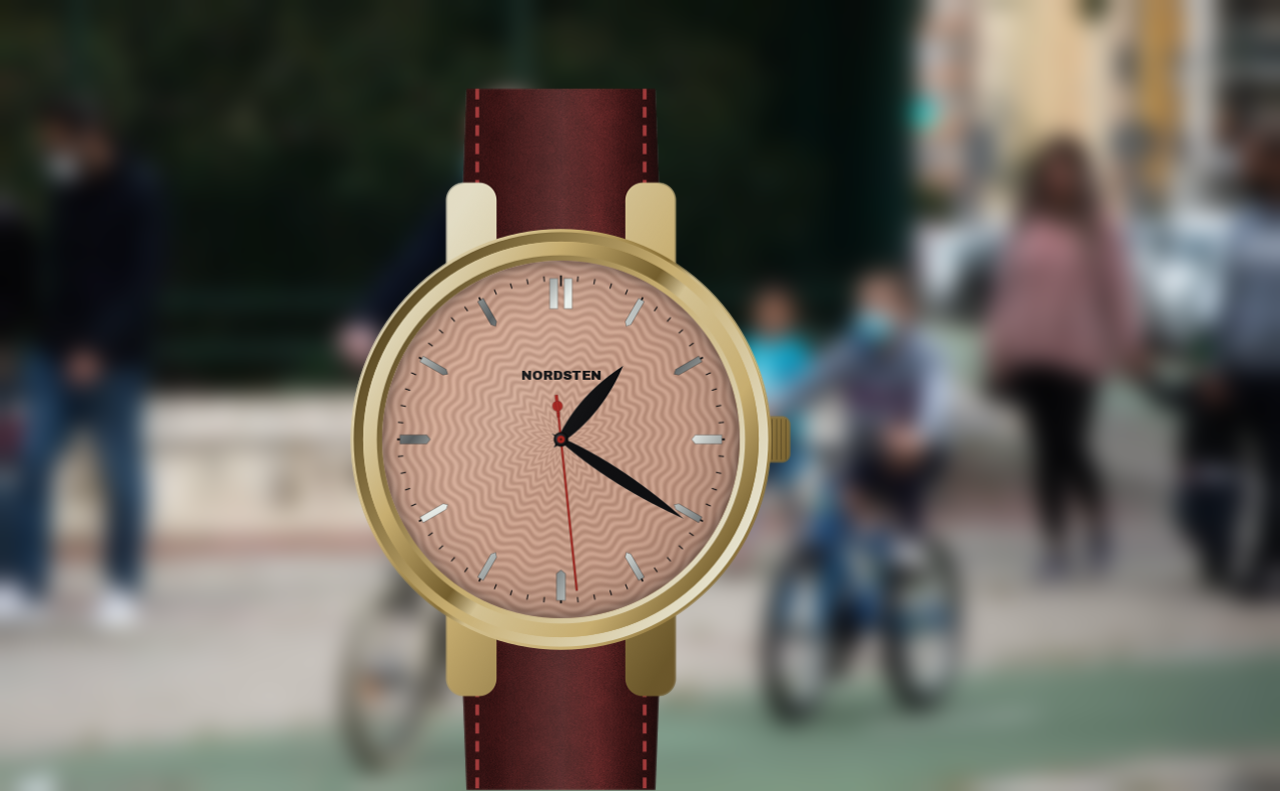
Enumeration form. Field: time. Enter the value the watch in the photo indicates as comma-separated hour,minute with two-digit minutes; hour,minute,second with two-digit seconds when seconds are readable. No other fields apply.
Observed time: 1,20,29
